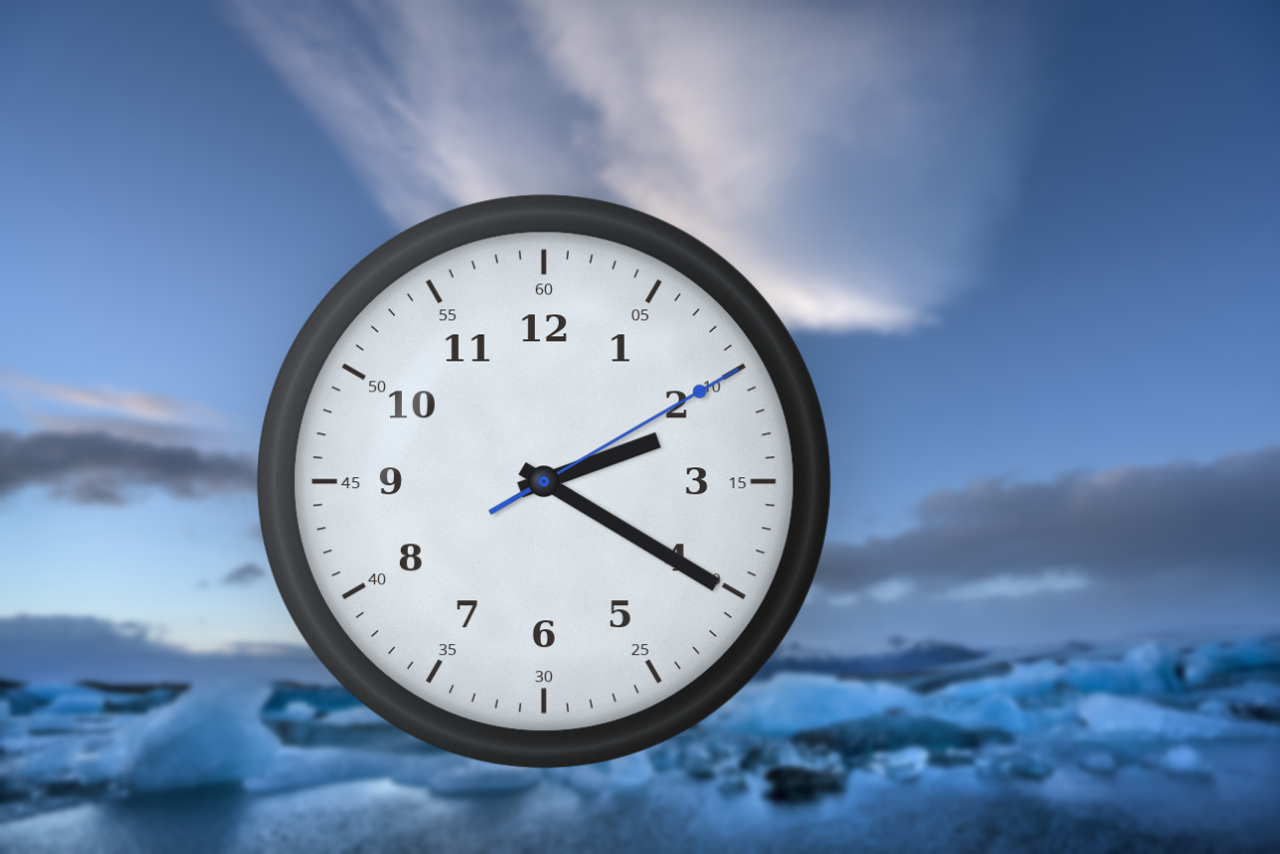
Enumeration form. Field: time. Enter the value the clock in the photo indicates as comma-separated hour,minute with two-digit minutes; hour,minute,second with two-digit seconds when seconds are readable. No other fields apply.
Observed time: 2,20,10
